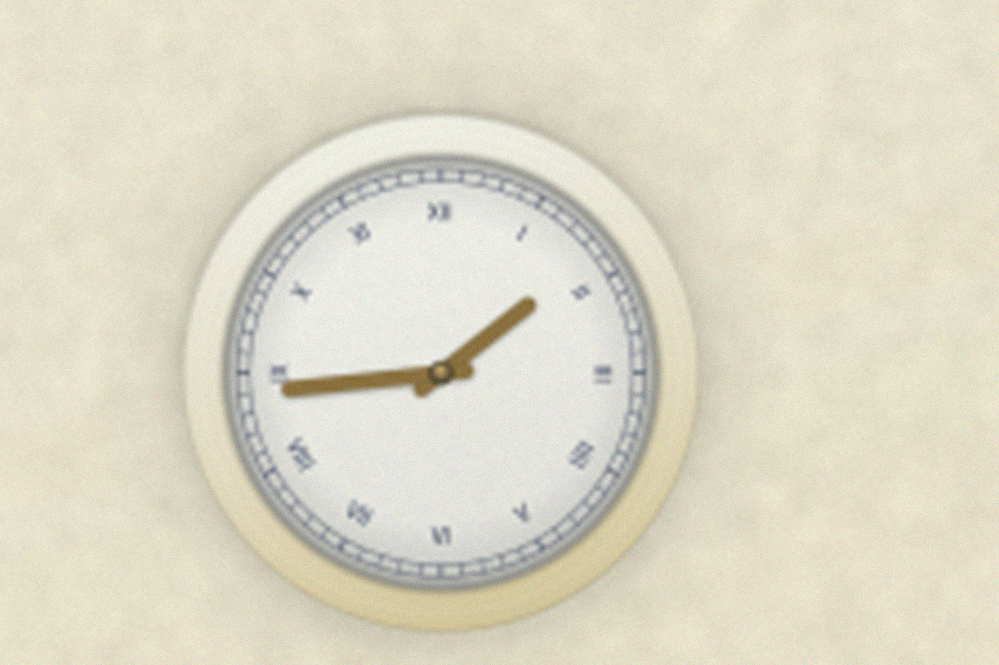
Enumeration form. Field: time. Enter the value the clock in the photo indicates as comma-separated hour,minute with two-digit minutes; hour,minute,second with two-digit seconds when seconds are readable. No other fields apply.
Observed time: 1,44
